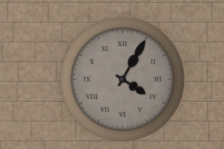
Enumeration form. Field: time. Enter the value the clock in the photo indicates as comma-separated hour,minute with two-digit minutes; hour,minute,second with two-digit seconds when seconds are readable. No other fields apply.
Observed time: 4,05
